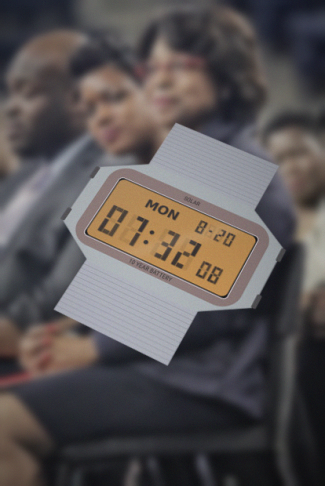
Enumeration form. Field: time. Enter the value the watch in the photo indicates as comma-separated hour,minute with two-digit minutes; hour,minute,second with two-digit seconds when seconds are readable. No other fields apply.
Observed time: 7,32,08
